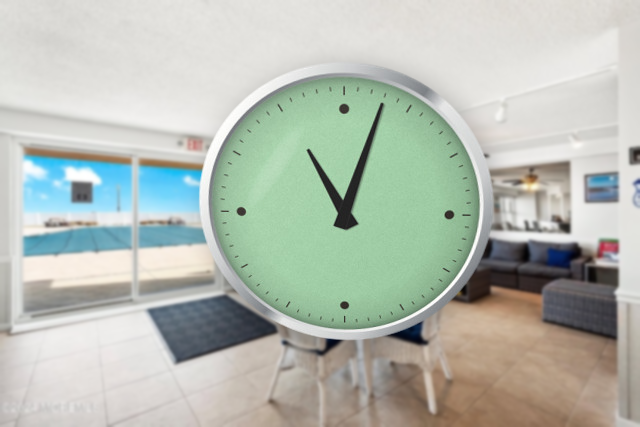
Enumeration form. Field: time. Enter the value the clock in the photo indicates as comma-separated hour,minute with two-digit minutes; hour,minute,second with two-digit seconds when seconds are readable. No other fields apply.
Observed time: 11,03
